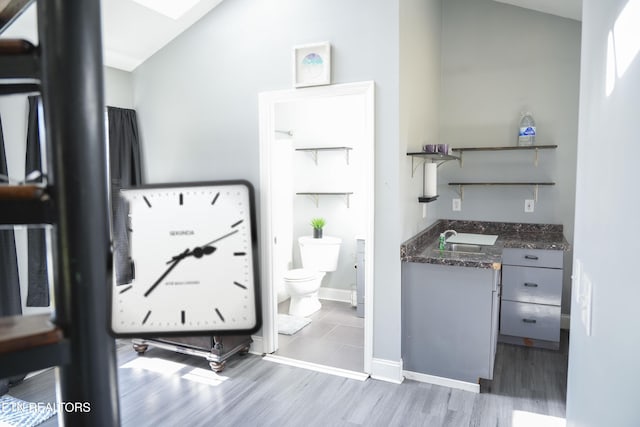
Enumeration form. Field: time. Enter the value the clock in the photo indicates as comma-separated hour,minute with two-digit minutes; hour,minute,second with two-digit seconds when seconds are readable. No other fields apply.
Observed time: 2,37,11
